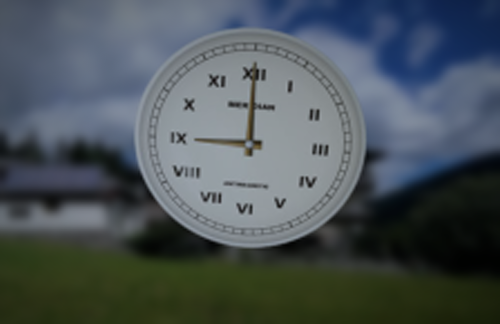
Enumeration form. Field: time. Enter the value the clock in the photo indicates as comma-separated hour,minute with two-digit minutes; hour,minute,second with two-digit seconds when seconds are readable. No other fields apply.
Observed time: 9,00
